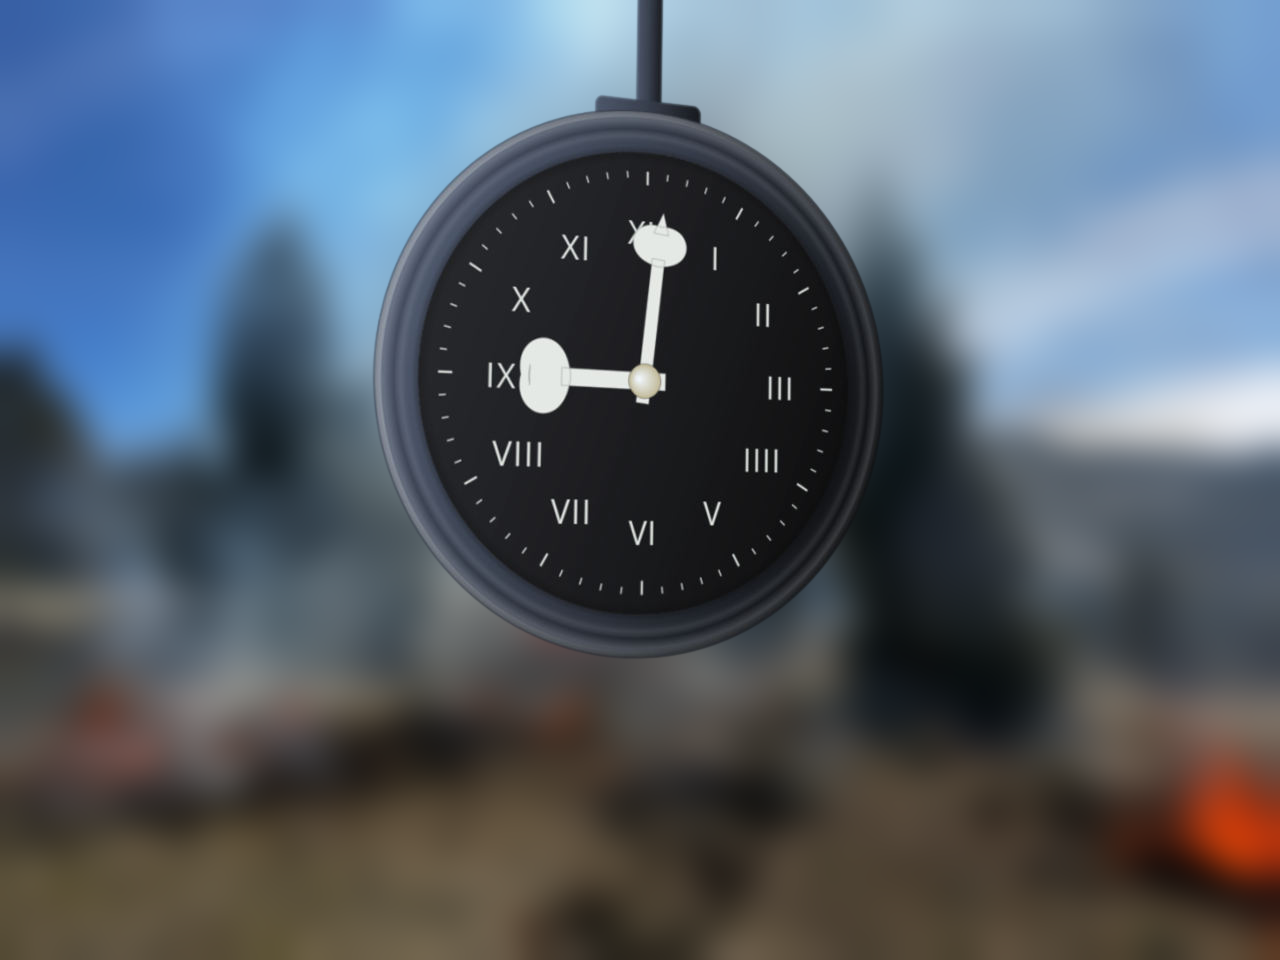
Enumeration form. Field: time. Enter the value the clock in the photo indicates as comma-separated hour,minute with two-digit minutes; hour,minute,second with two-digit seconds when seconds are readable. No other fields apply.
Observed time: 9,01
